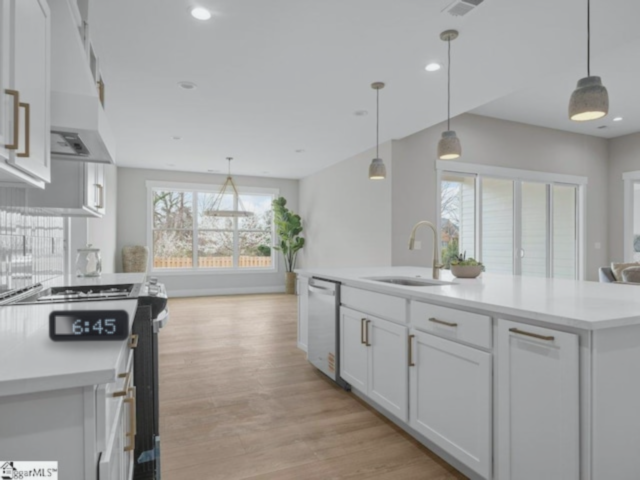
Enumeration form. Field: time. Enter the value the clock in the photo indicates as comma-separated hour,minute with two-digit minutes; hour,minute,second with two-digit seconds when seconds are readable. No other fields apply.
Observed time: 6,45
